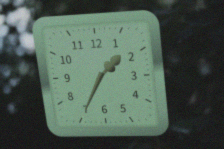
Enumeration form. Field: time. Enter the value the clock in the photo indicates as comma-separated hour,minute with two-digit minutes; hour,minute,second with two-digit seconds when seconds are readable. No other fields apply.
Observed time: 1,35
